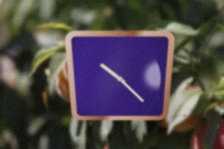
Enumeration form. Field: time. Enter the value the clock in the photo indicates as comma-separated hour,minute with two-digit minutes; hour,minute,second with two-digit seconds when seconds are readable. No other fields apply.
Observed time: 10,23
